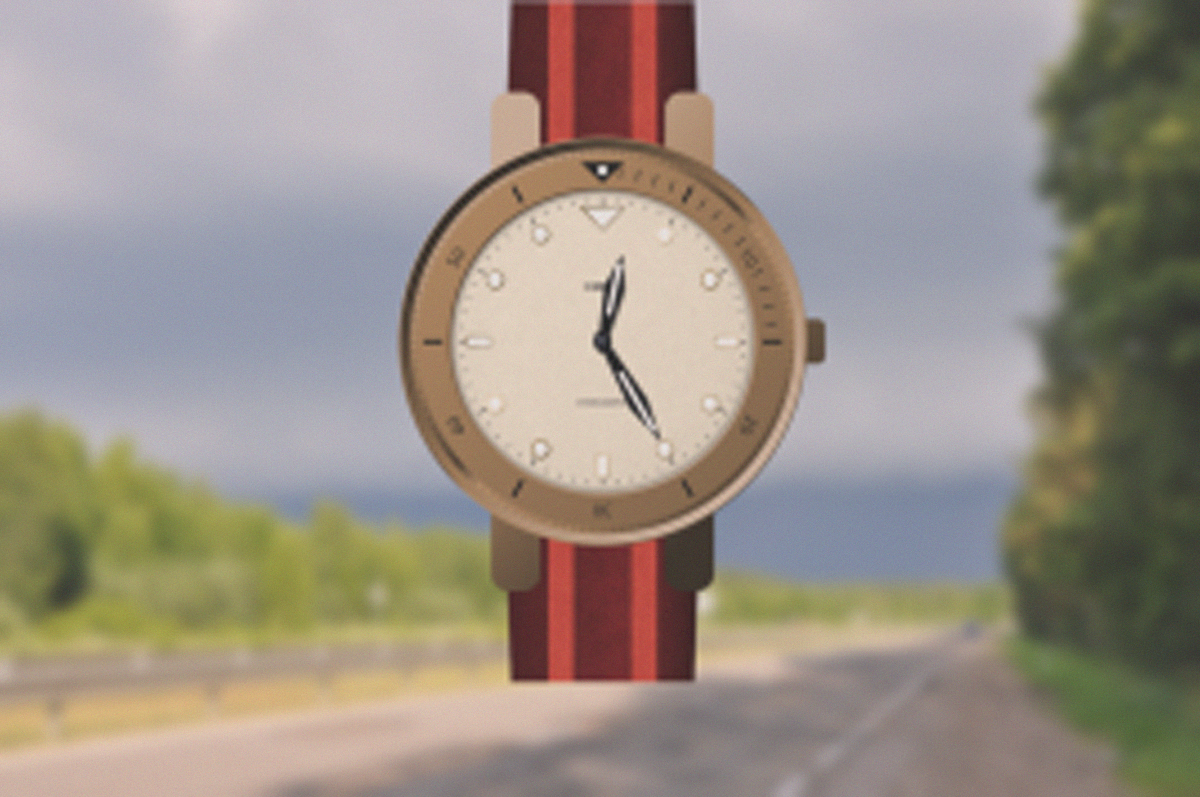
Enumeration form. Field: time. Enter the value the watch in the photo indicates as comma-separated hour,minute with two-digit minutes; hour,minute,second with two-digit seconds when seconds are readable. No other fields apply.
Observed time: 12,25
